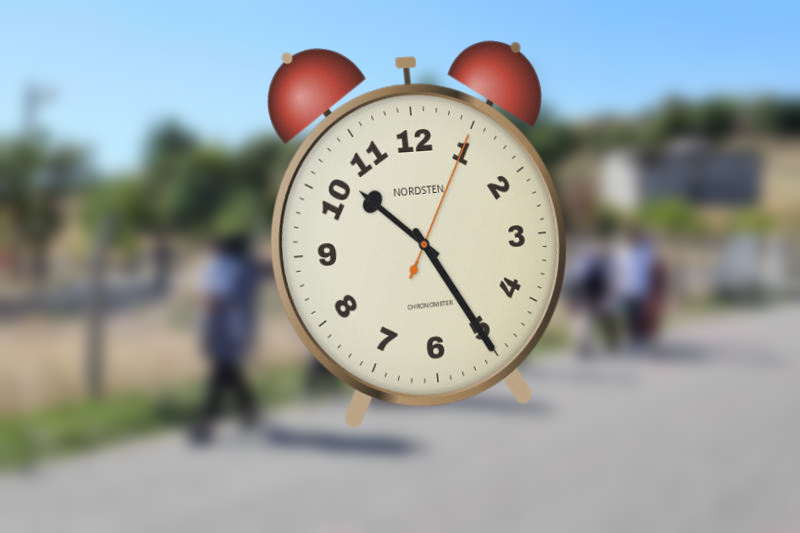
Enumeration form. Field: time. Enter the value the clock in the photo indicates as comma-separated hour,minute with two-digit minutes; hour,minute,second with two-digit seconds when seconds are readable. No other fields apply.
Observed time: 10,25,05
